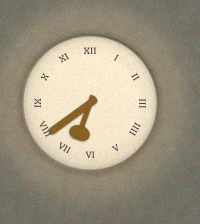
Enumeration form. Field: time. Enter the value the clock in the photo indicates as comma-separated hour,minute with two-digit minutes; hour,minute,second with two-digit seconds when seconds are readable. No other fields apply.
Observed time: 6,39
